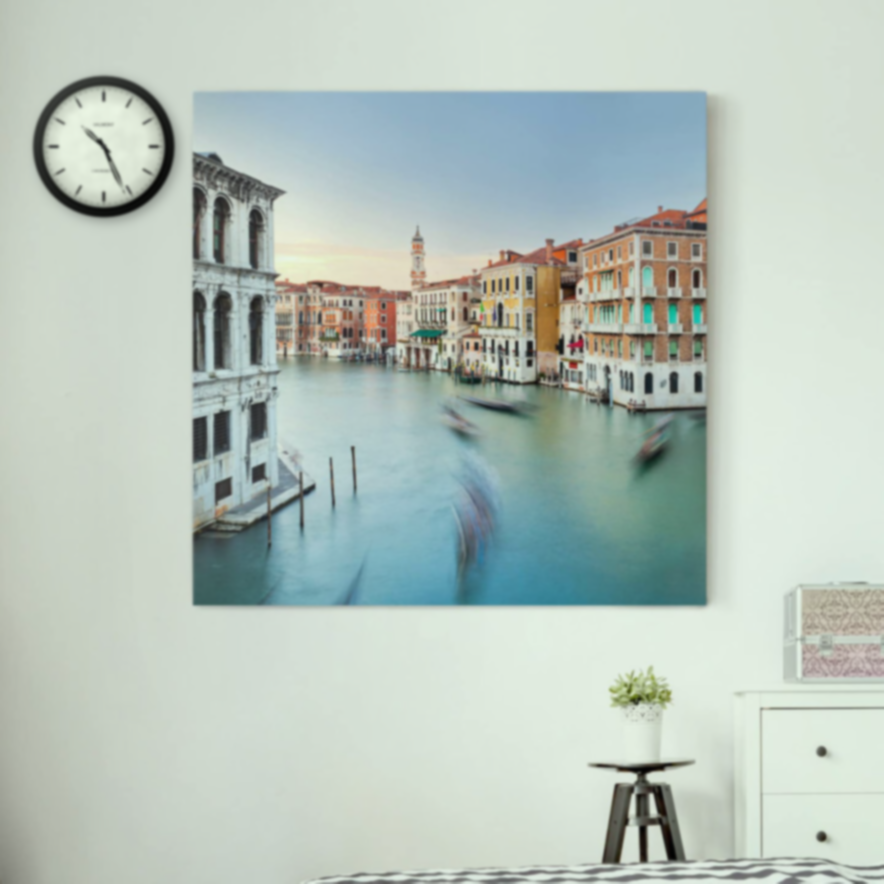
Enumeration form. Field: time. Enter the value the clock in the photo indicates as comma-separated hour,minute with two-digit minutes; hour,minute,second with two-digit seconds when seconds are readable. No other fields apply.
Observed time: 10,26
